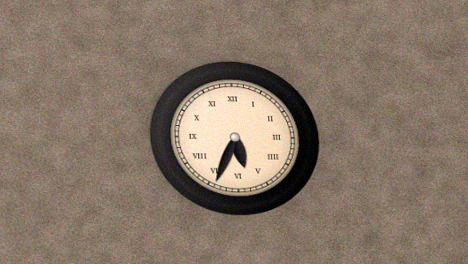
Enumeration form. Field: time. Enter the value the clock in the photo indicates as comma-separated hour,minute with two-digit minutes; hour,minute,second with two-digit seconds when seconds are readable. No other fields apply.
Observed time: 5,34
